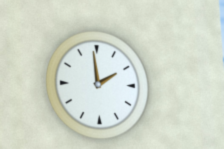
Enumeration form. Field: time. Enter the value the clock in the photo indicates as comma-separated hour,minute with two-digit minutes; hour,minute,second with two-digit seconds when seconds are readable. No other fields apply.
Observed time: 1,59
